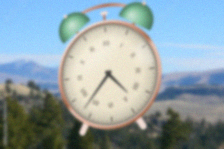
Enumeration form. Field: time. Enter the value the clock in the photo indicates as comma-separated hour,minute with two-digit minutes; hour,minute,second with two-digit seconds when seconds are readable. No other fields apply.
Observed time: 4,37
